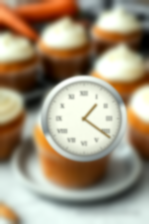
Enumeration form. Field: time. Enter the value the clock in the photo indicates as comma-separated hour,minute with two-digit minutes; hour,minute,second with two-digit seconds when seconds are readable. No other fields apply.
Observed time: 1,21
